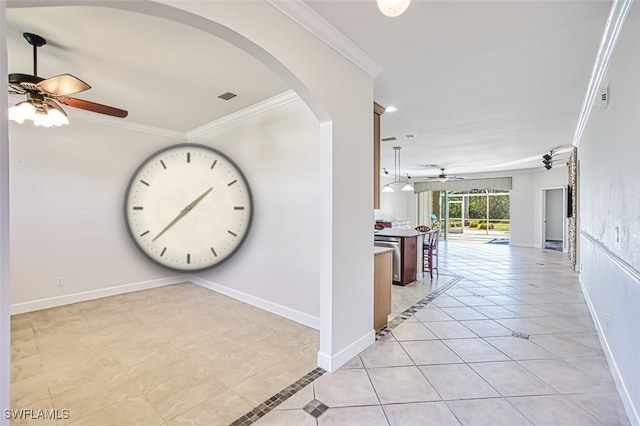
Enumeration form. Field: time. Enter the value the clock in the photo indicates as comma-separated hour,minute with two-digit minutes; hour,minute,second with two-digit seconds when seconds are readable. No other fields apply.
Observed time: 1,38
